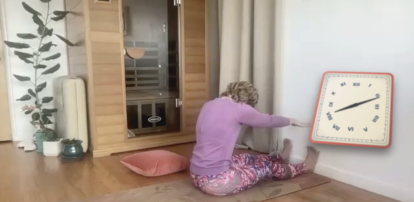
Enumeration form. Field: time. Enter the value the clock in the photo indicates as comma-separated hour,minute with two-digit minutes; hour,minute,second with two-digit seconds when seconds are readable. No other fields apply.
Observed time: 8,11
